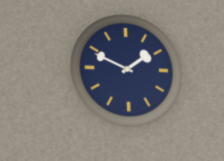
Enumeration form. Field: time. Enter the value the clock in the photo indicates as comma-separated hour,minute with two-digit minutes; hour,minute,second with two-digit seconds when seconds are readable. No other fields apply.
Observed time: 1,49
